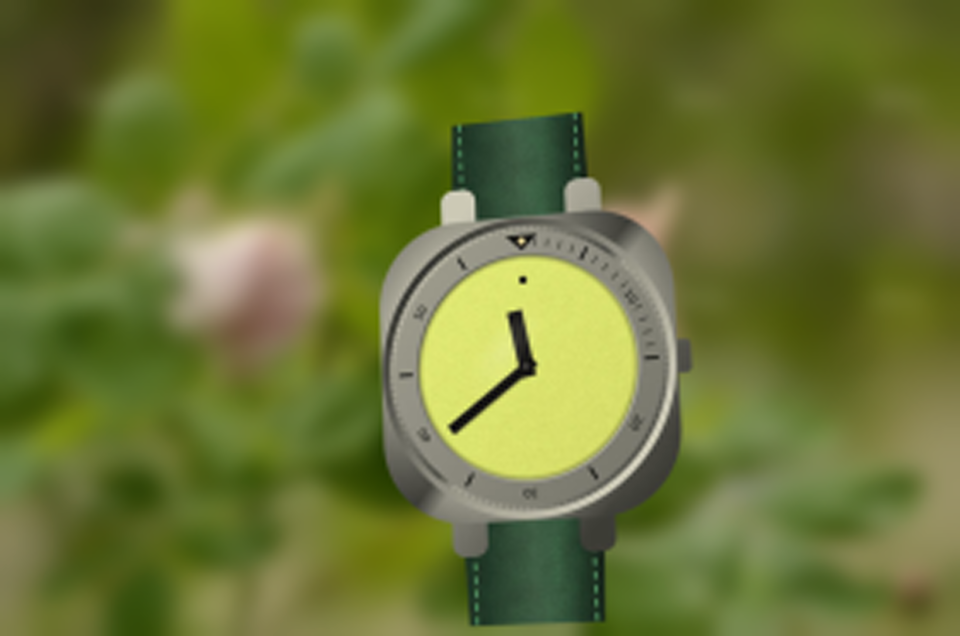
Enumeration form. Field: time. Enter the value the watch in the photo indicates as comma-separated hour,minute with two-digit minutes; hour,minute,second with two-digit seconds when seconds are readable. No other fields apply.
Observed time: 11,39
